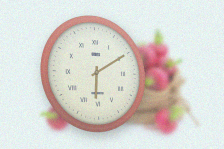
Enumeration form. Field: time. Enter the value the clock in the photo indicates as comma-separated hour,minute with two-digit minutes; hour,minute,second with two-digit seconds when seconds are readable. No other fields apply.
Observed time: 6,10
